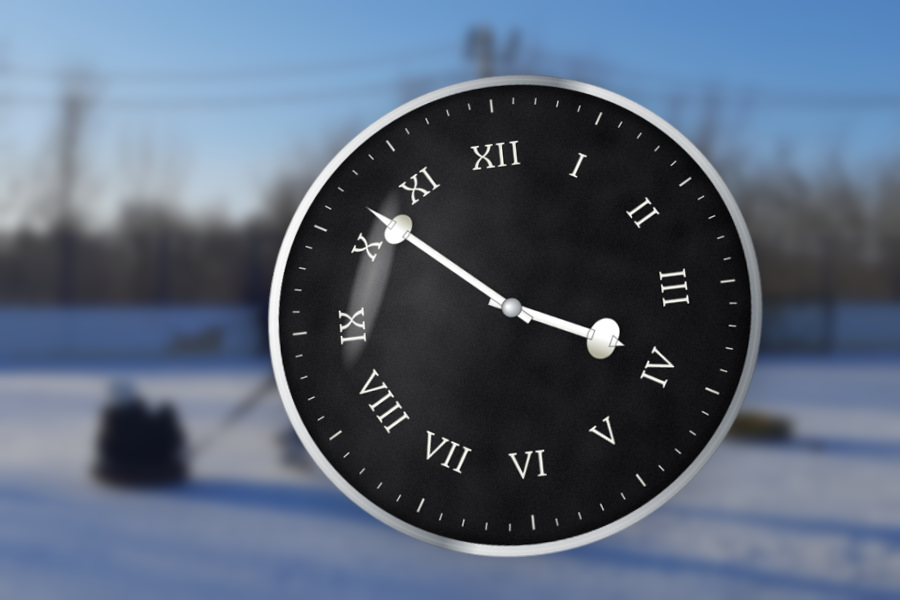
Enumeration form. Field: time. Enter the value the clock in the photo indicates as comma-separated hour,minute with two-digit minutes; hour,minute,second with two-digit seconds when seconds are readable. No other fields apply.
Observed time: 3,52
